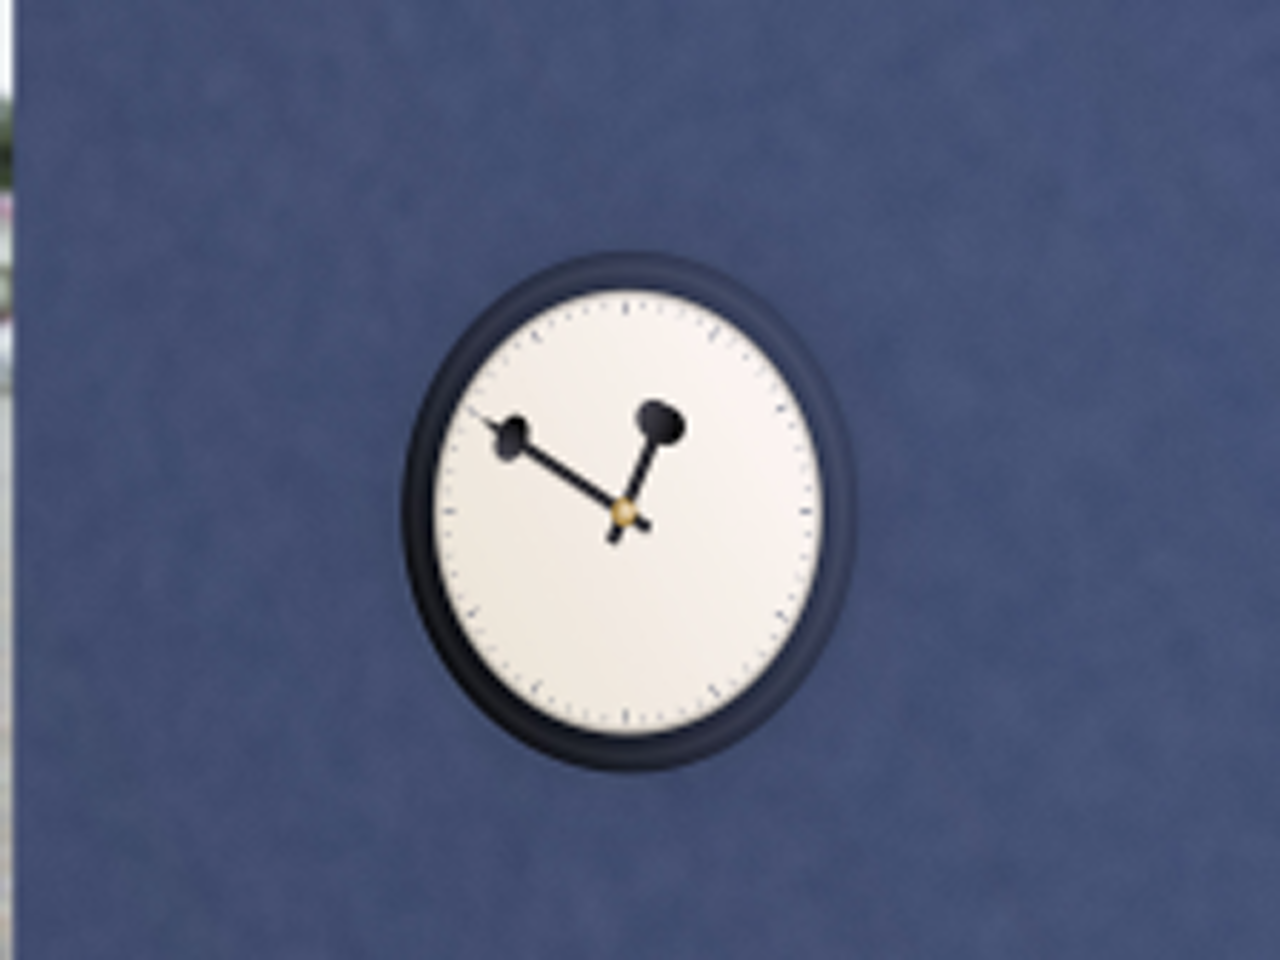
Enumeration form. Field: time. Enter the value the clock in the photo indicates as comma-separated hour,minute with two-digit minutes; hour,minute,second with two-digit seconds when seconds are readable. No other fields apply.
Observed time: 12,50
